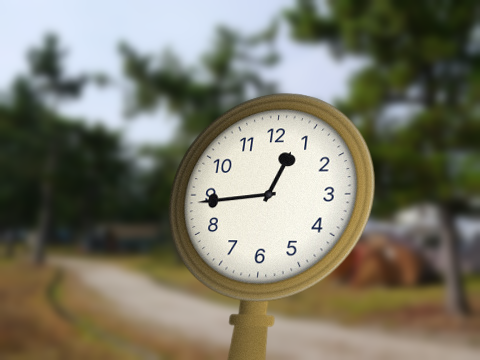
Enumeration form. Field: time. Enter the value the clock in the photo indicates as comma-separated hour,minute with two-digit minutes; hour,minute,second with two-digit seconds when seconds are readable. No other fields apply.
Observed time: 12,44
